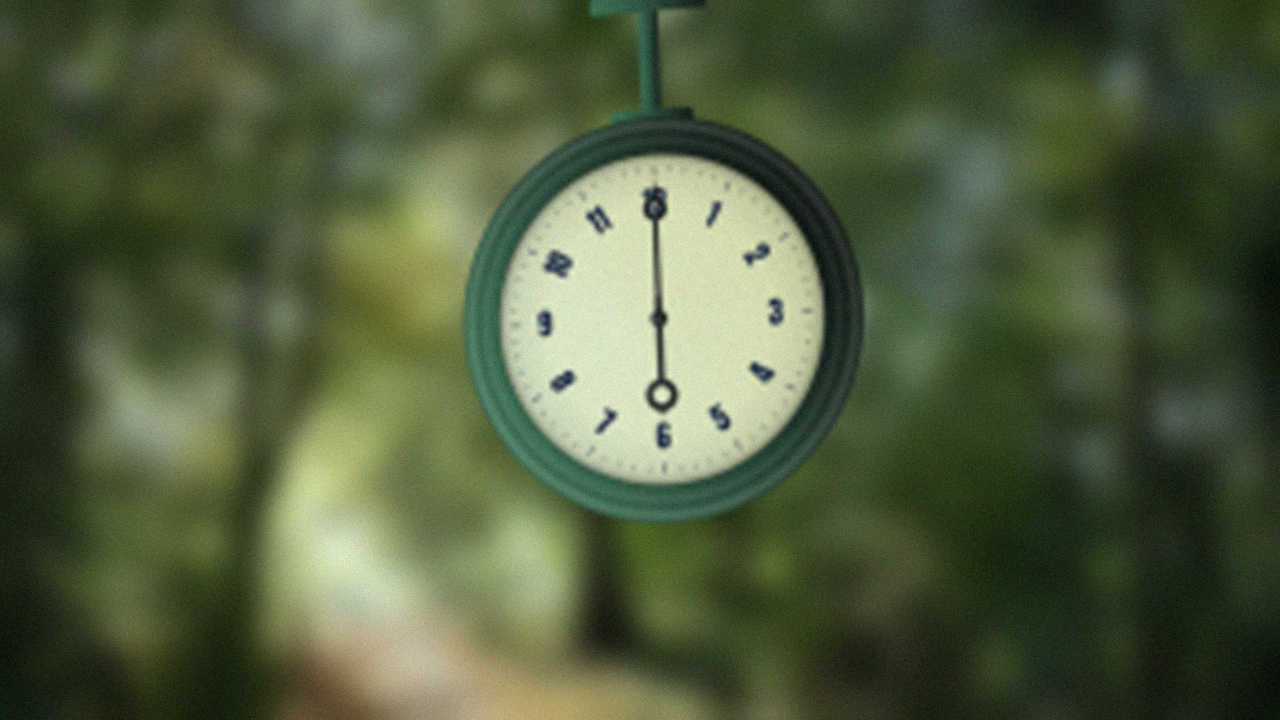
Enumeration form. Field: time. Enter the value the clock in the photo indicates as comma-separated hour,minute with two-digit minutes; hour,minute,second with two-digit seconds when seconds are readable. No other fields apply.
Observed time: 6,00
